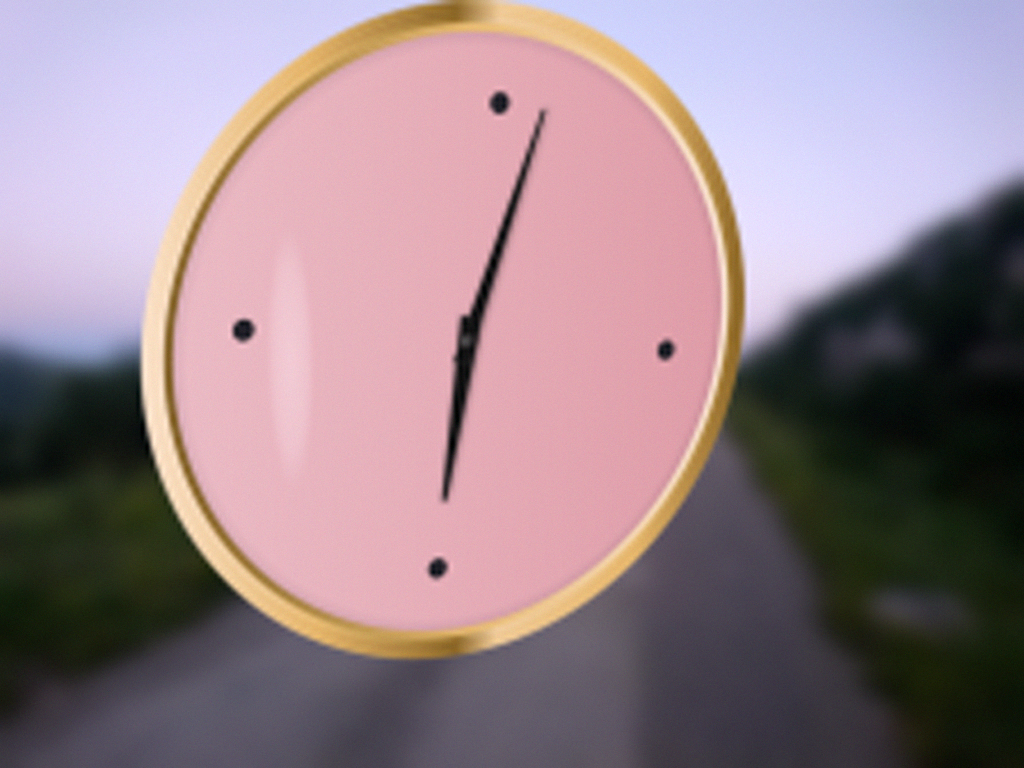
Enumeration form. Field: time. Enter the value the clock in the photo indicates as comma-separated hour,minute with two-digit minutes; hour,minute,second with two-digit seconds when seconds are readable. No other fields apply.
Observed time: 6,02
